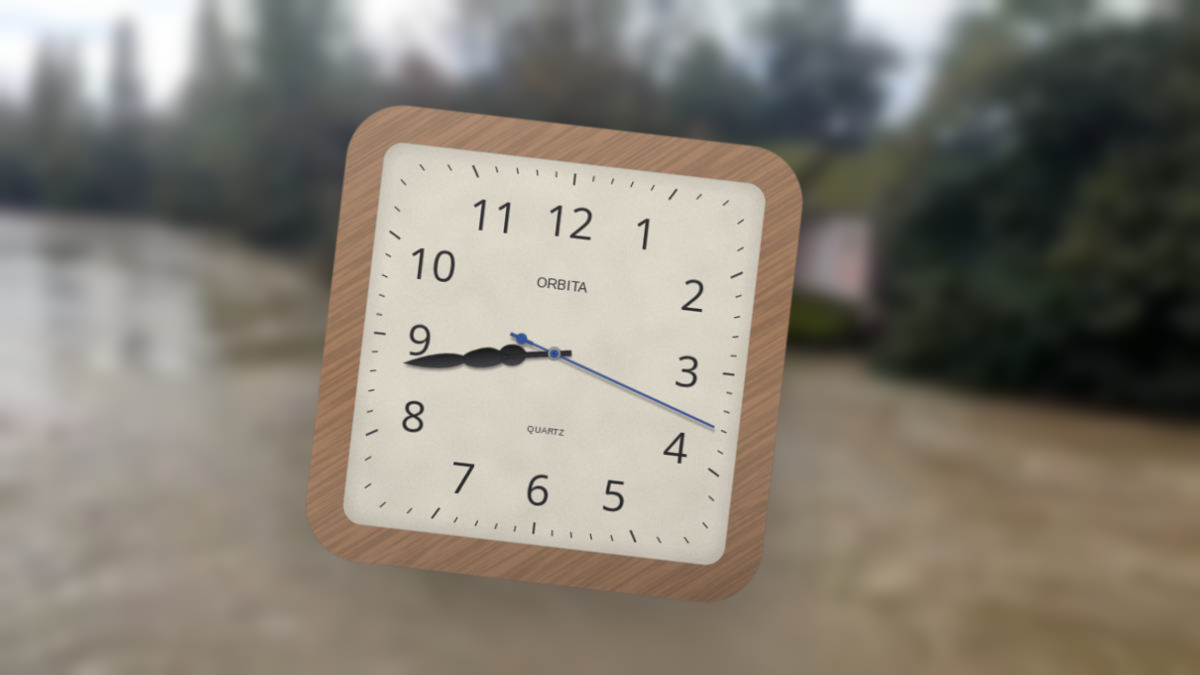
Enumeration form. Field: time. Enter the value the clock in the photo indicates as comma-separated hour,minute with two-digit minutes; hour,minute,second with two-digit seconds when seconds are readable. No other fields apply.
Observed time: 8,43,18
